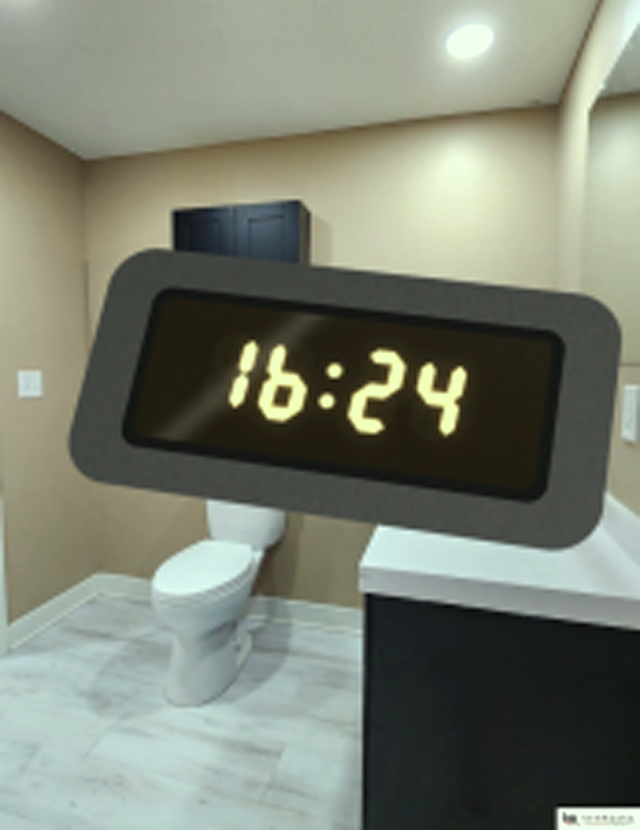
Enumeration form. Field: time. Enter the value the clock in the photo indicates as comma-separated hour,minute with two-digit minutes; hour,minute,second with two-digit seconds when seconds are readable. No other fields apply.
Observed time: 16,24
